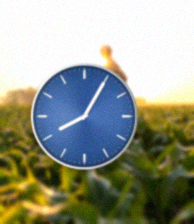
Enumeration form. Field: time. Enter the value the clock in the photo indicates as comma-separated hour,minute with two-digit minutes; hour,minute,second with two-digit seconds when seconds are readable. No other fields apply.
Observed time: 8,05
